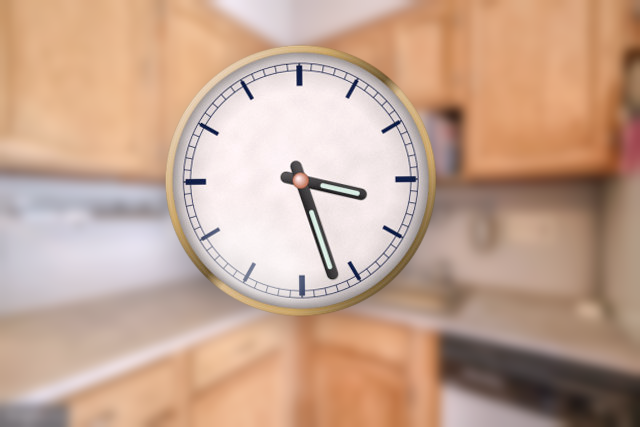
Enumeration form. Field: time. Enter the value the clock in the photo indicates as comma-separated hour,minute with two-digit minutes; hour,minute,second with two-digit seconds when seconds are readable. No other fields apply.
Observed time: 3,27
